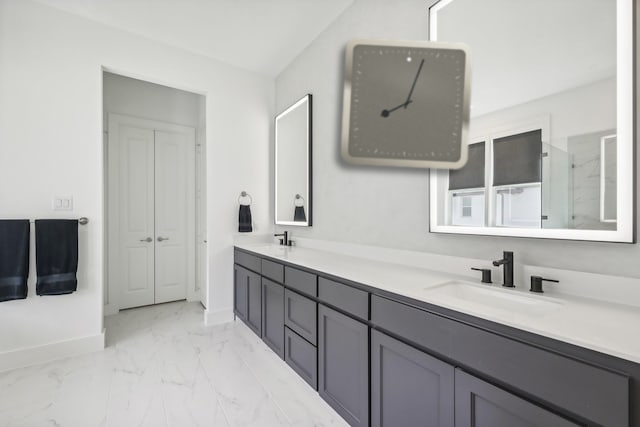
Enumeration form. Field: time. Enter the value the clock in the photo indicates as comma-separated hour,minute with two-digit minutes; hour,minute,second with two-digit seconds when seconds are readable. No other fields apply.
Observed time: 8,03
